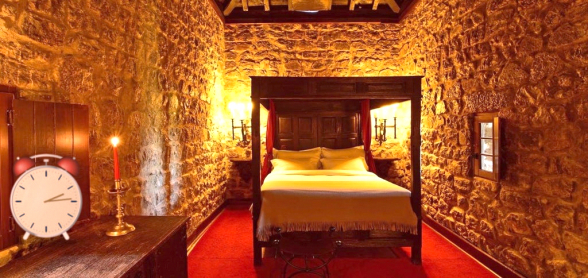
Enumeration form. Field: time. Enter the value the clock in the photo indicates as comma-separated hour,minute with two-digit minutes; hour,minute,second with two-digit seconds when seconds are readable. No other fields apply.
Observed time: 2,14
